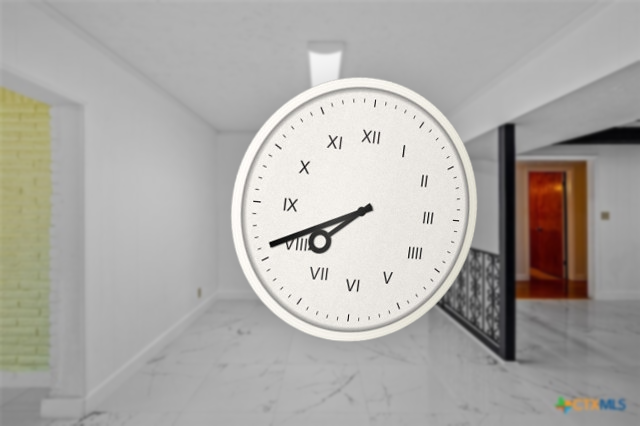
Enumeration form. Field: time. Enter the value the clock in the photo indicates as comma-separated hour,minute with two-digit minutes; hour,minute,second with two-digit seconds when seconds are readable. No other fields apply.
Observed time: 7,41
